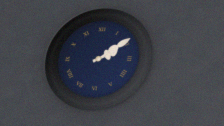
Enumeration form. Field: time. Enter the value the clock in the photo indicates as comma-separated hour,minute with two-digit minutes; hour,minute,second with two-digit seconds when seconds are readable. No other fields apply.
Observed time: 2,09
